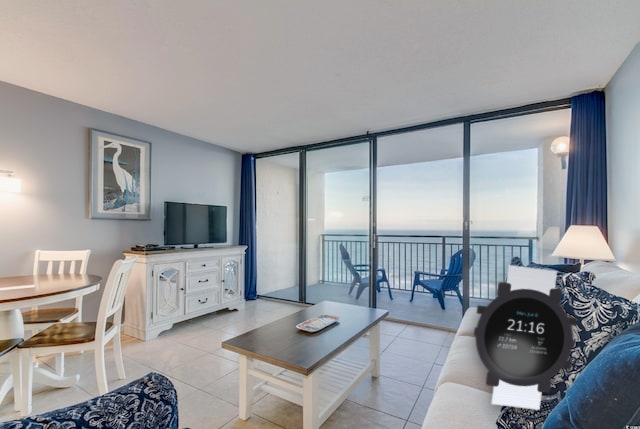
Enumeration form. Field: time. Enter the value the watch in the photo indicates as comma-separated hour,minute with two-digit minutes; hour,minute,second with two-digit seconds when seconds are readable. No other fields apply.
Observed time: 21,16
